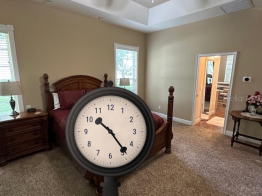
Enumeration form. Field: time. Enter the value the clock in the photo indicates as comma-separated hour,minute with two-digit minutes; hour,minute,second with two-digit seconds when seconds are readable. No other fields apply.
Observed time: 10,24
